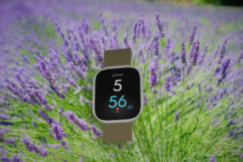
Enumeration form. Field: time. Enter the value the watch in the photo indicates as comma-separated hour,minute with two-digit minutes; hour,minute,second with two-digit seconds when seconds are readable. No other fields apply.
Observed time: 5,56
